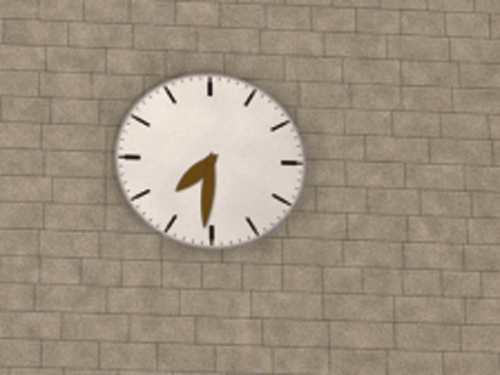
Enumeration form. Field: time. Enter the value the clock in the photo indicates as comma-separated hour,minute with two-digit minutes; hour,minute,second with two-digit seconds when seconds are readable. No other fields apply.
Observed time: 7,31
